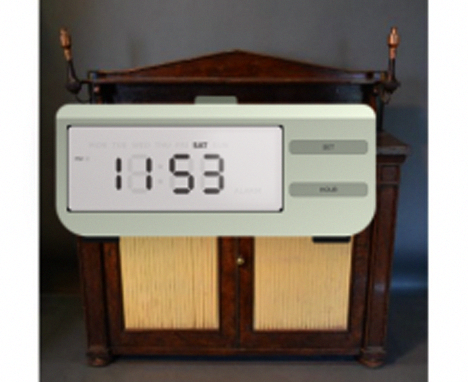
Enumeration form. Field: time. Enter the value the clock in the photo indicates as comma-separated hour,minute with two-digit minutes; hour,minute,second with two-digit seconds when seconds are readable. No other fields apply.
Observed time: 11,53
